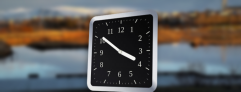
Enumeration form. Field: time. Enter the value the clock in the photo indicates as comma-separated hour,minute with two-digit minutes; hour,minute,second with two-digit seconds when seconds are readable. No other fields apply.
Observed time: 3,51
